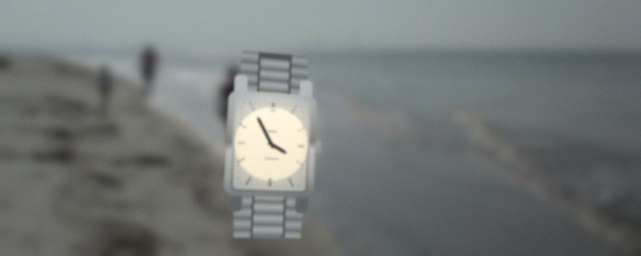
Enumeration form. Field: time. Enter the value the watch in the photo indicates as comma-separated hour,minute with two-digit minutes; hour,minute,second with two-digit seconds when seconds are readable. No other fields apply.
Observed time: 3,55
